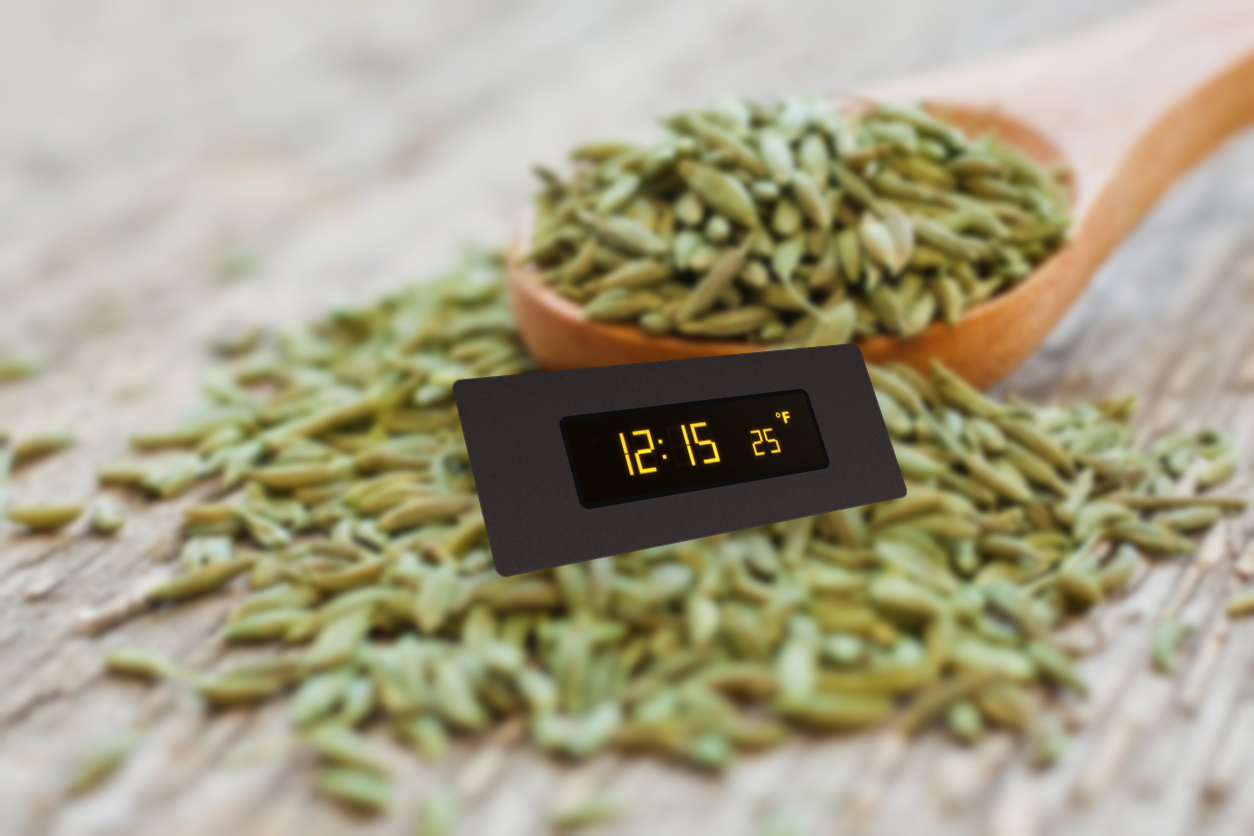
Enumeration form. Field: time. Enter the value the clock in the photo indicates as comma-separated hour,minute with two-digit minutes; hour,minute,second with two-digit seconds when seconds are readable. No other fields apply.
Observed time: 12,15
